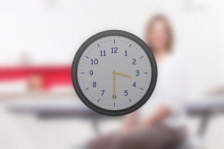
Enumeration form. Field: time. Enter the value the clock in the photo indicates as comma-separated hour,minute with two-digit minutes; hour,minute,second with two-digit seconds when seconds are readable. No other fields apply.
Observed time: 3,30
